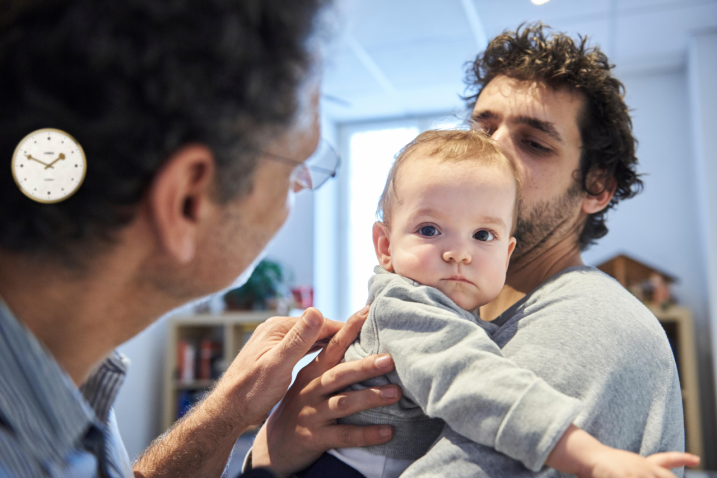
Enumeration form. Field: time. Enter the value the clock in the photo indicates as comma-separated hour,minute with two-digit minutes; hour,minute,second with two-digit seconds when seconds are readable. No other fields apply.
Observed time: 1,49
